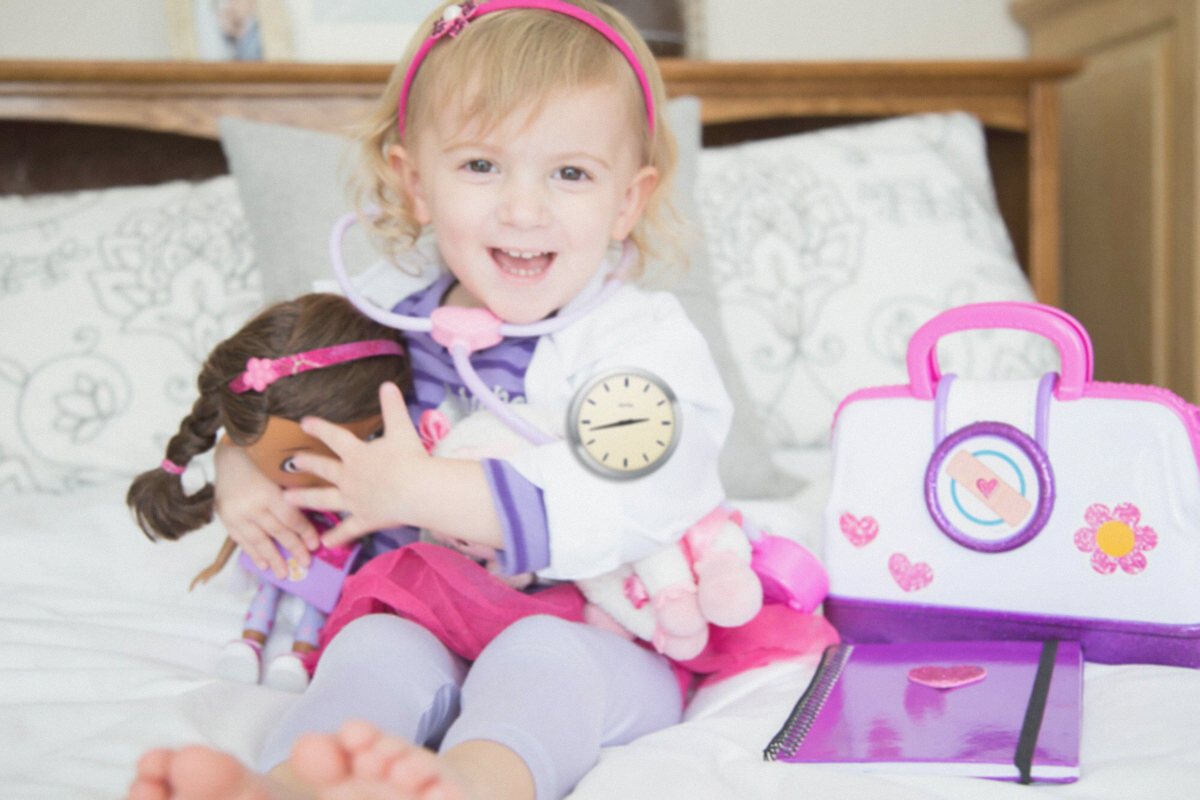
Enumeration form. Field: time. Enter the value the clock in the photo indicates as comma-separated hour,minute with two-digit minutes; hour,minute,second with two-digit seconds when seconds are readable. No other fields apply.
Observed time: 2,43
